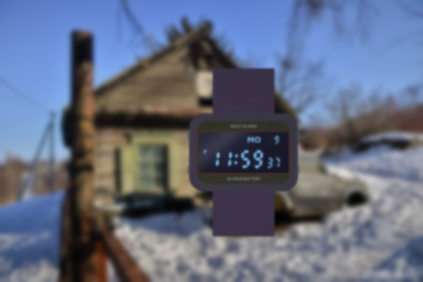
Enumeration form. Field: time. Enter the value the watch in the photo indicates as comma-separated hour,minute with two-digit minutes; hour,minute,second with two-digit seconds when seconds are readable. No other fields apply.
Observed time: 11,59,37
